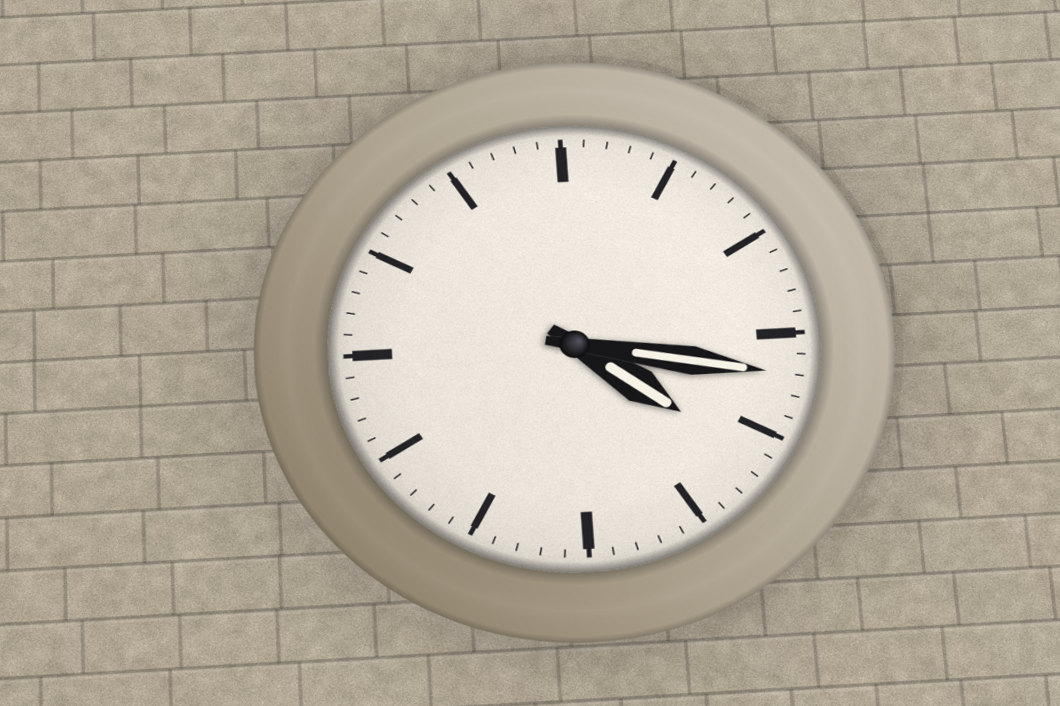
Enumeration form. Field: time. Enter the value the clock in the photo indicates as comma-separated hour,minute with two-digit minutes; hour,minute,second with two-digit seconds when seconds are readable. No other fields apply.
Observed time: 4,17
